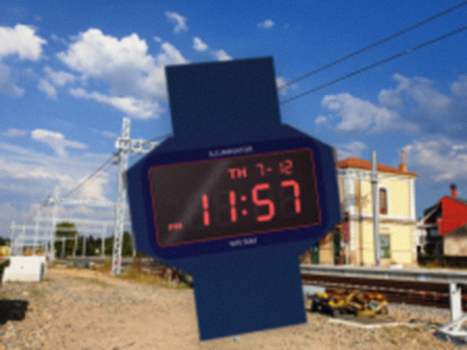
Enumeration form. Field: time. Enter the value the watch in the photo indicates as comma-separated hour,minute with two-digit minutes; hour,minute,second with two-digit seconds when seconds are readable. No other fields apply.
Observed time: 11,57
